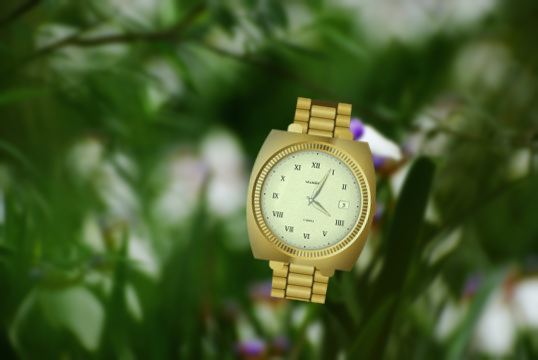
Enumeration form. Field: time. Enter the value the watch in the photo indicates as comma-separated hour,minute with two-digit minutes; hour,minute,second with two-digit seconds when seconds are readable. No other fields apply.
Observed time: 4,04
